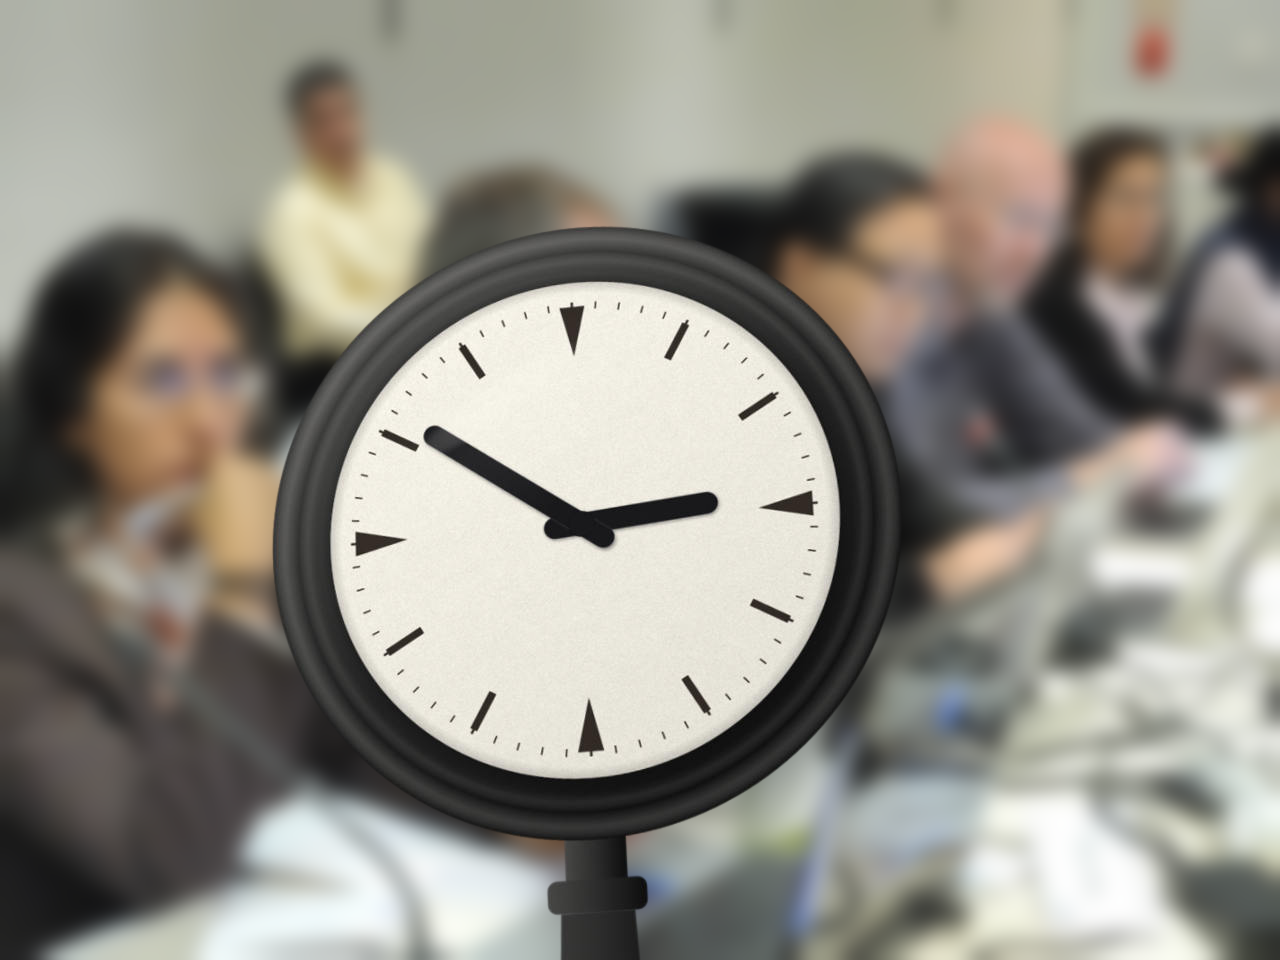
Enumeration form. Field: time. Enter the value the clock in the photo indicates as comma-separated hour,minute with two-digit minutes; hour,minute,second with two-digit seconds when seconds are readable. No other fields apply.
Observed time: 2,51
